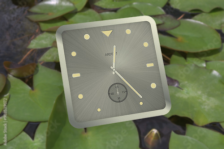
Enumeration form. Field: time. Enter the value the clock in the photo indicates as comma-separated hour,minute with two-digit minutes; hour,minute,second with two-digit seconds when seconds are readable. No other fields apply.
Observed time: 12,24
